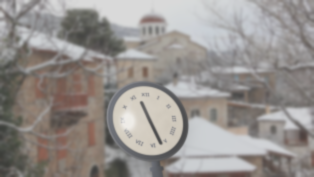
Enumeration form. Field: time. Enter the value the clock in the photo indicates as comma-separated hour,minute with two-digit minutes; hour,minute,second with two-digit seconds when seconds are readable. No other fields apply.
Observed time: 11,27
